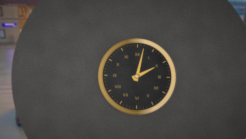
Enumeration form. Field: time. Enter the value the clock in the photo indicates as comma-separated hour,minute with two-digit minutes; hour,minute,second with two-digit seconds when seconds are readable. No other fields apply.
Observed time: 2,02
